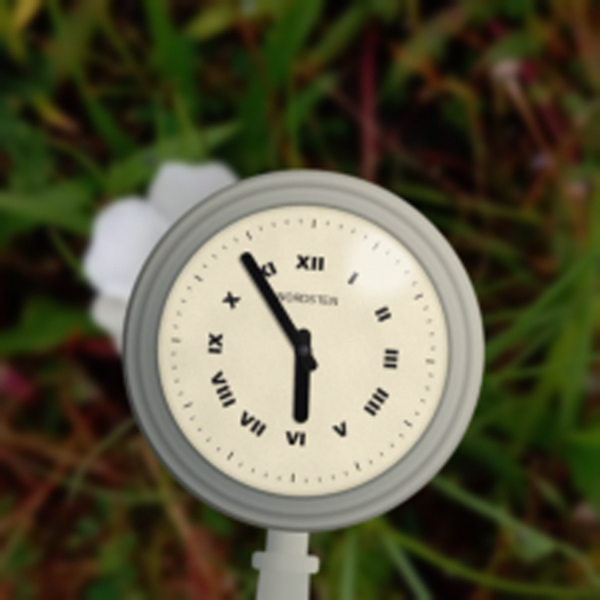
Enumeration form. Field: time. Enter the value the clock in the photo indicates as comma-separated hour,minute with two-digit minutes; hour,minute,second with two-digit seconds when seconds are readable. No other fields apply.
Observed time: 5,54
